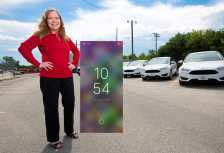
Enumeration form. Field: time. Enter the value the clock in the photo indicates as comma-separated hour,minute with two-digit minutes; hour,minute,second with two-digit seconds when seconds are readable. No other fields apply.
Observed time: 10,54
